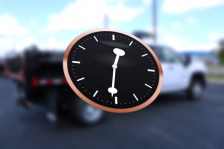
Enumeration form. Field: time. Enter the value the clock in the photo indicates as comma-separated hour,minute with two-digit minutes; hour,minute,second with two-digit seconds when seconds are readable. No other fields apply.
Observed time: 12,31
